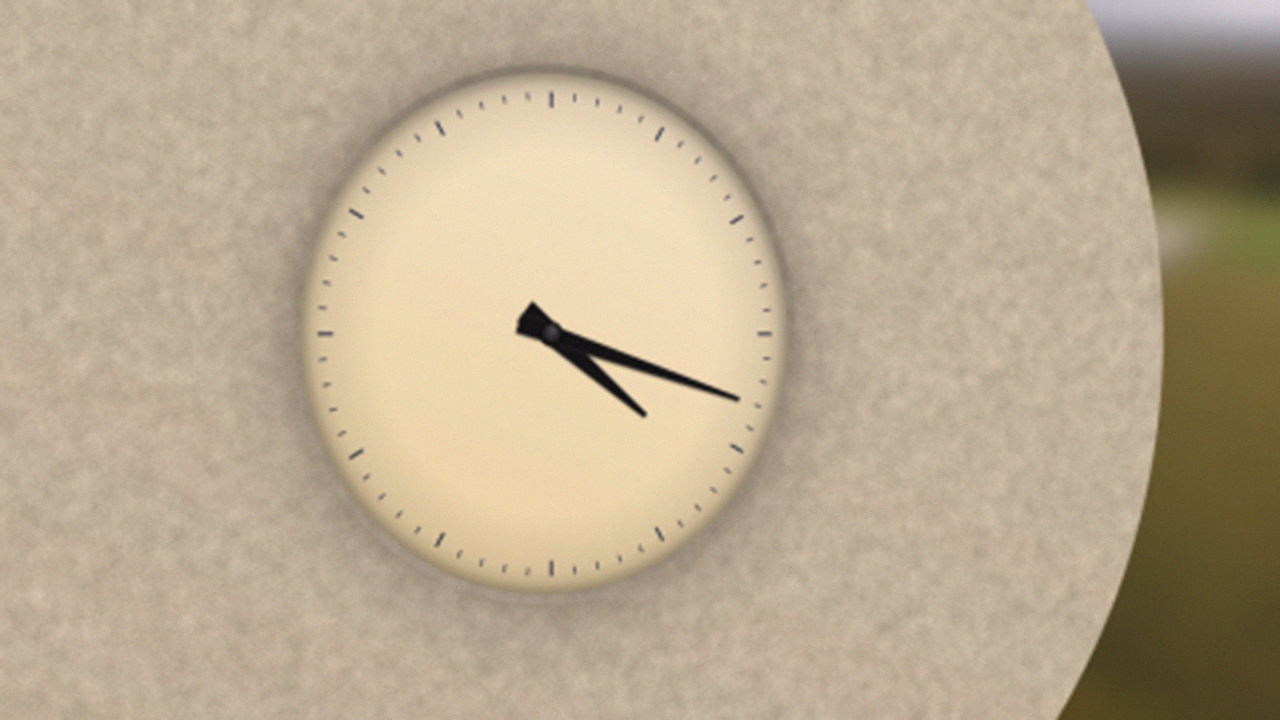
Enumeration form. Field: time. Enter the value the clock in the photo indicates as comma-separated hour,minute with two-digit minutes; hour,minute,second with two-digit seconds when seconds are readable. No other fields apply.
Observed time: 4,18
